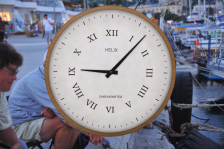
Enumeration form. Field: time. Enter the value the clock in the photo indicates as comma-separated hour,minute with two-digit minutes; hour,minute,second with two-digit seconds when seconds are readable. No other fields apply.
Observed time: 9,07
